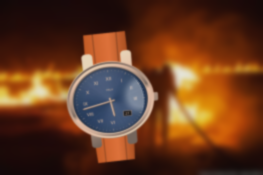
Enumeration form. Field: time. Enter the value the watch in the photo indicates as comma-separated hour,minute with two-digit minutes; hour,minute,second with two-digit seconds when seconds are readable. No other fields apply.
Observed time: 5,43
